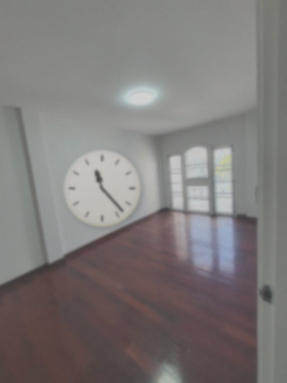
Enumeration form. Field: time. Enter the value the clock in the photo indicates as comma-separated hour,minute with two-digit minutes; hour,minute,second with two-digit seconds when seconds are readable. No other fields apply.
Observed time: 11,23
